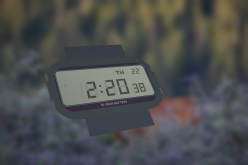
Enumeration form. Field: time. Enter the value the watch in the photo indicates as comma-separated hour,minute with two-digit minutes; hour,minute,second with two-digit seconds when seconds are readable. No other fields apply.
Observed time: 2,20,38
